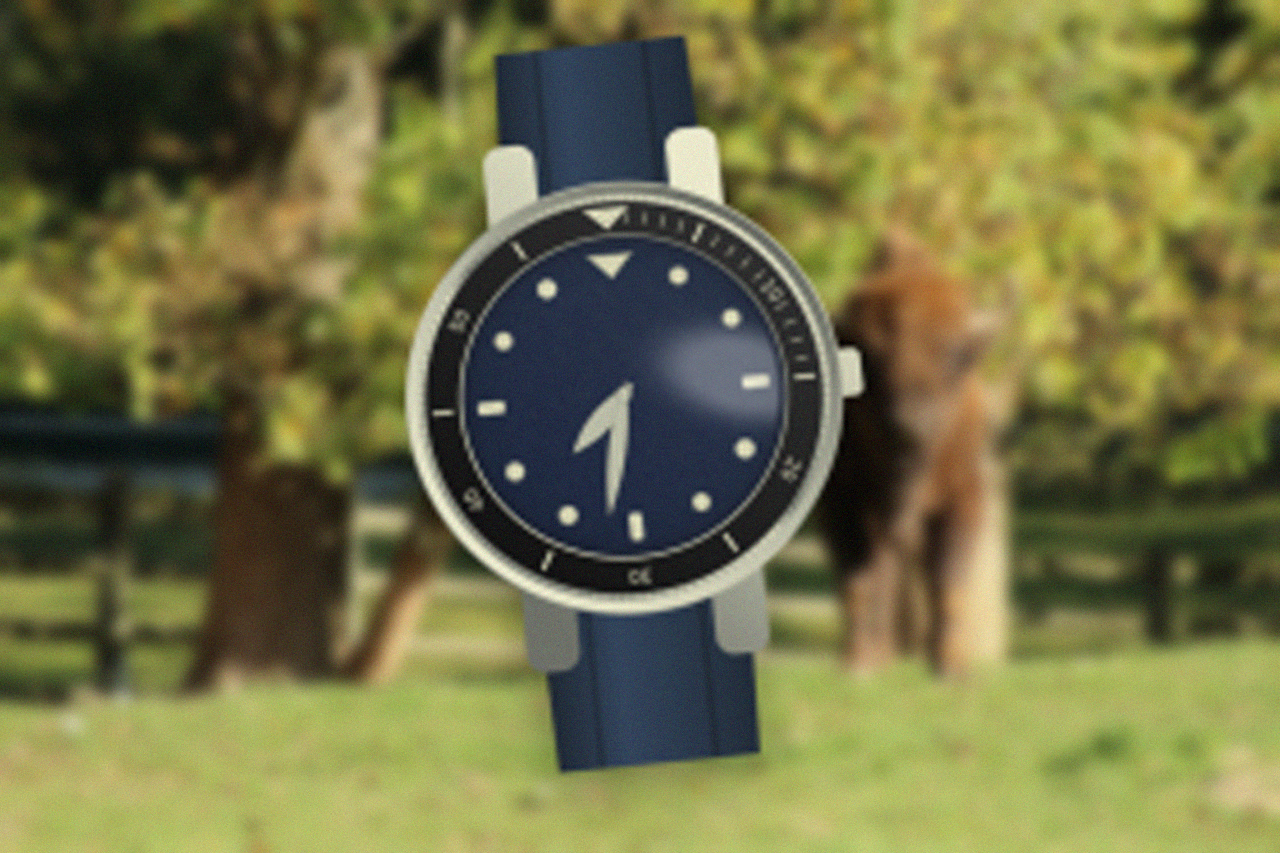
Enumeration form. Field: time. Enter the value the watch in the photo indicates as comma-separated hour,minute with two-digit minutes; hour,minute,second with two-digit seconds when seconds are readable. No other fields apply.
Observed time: 7,32
